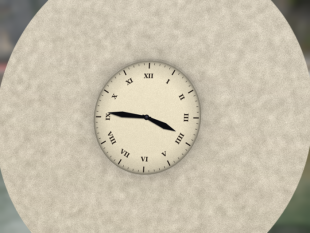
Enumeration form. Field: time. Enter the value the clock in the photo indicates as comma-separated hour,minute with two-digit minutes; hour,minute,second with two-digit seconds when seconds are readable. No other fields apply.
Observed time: 3,46
